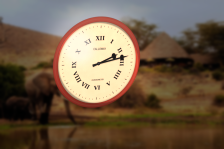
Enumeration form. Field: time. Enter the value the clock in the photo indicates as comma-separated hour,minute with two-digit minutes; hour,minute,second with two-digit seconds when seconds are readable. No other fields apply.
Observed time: 2,13
